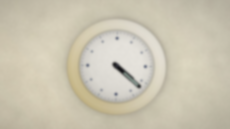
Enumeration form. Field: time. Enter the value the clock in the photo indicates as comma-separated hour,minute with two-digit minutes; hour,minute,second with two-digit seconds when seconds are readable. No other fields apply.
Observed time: 4,22
